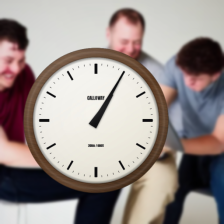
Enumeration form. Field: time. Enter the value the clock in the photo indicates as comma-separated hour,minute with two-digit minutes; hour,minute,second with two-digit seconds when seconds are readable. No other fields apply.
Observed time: 1,05
